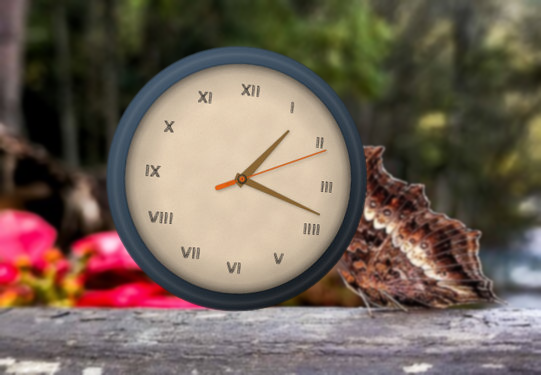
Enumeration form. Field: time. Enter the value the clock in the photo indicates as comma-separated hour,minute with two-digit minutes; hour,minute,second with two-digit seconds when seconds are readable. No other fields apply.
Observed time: 1,18,11
